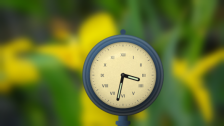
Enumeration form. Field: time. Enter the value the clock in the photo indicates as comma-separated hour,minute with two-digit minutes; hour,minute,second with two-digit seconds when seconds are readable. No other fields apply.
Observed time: 3,32
